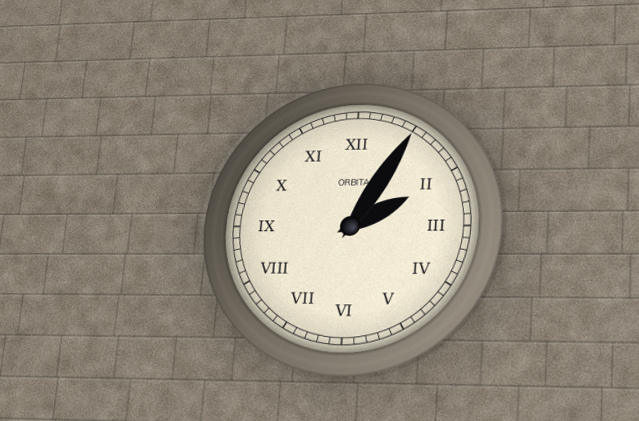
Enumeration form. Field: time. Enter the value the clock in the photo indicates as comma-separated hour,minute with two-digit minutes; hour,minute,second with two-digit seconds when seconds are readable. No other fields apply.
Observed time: 2,05
